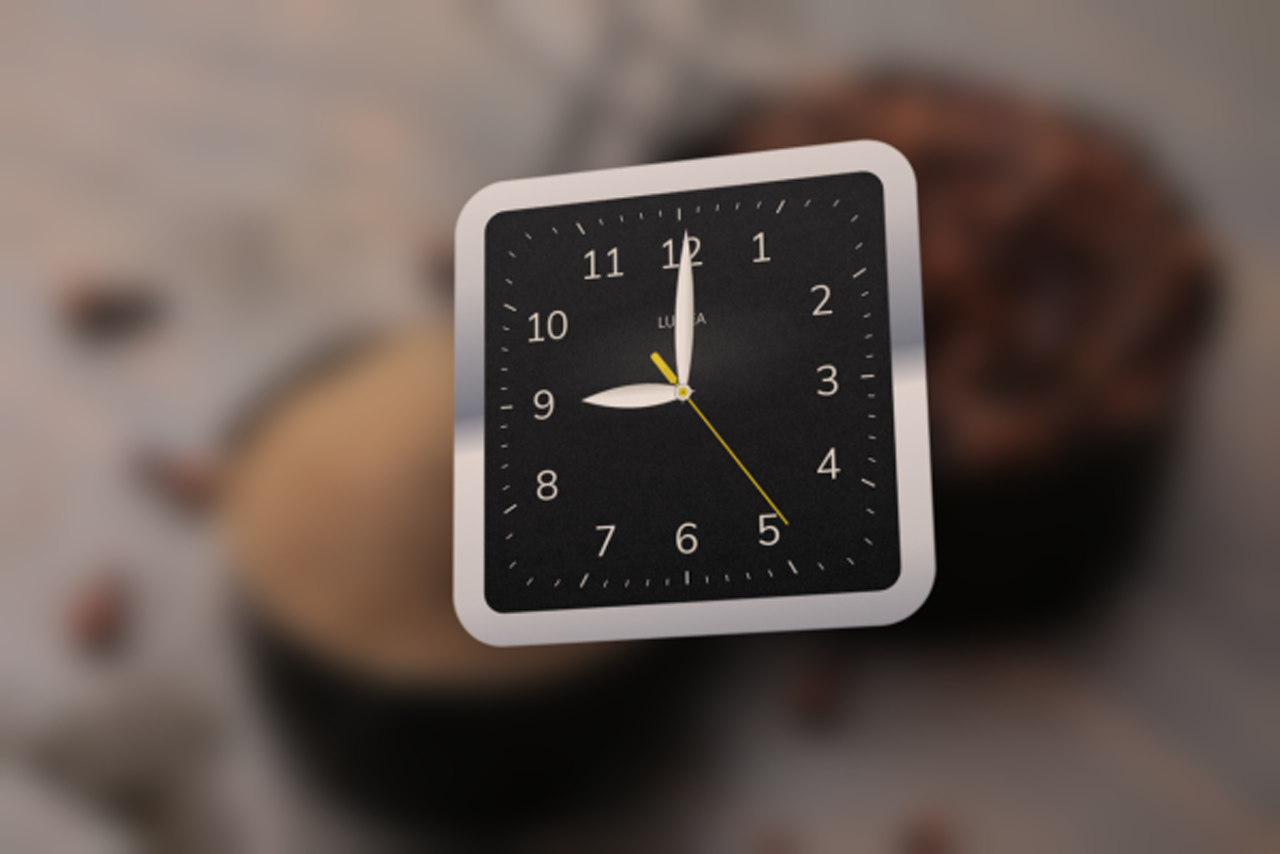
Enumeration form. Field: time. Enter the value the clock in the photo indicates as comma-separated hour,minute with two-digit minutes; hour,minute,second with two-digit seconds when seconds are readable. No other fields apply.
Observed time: 9,00,24
